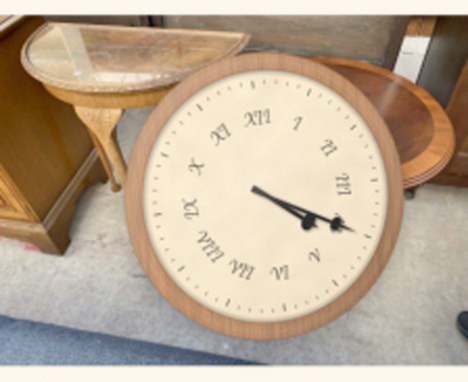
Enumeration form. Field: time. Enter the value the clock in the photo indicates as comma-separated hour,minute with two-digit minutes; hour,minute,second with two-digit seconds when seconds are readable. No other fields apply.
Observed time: 4,20
